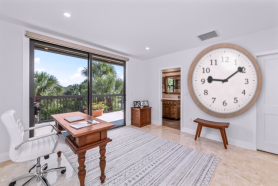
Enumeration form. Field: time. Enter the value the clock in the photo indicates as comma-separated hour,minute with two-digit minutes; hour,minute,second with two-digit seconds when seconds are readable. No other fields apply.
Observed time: 9,09
